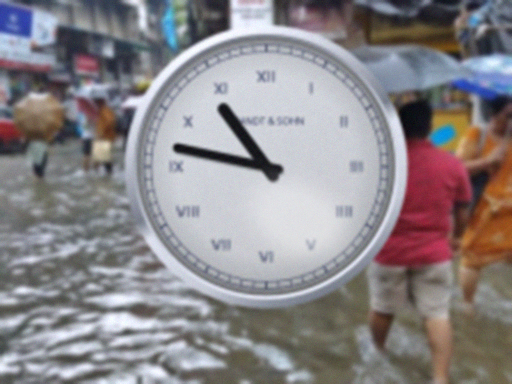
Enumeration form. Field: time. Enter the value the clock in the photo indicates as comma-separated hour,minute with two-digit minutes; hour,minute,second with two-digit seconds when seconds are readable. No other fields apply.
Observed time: 10,47
